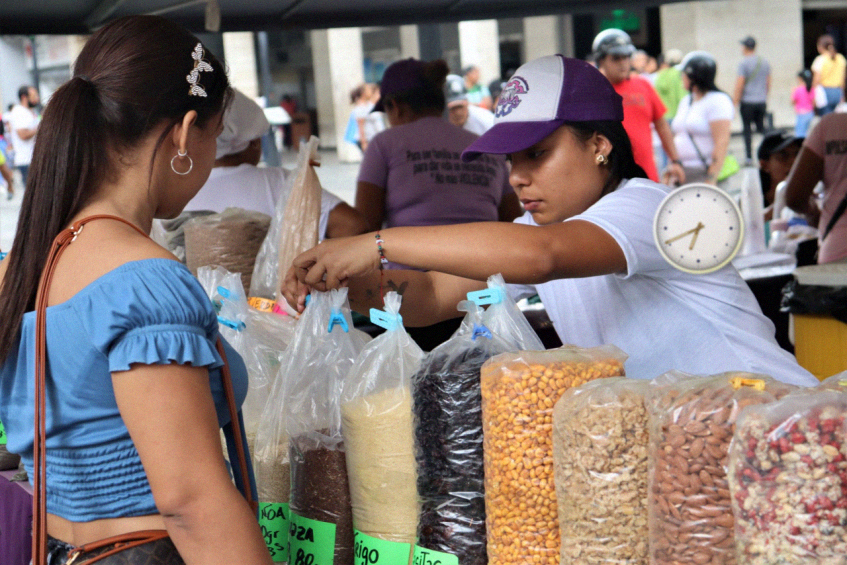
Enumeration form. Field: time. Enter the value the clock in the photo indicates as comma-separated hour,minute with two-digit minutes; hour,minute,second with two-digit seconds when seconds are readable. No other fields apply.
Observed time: 6,41
